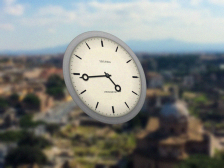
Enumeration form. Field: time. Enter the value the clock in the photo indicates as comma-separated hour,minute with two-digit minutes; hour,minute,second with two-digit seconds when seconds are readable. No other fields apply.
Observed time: 4,44
